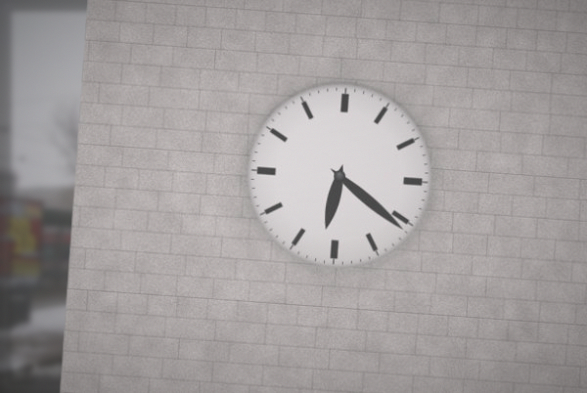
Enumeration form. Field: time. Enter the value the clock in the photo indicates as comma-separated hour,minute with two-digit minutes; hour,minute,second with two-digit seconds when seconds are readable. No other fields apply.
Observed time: 6,21
